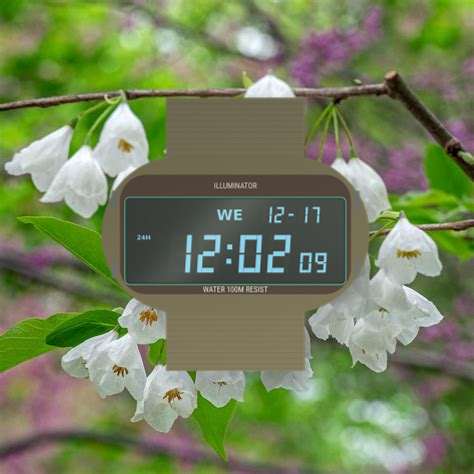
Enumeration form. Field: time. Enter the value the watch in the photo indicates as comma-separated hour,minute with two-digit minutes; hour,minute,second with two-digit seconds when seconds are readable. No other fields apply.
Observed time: 12,02,09
